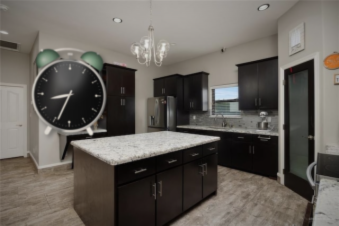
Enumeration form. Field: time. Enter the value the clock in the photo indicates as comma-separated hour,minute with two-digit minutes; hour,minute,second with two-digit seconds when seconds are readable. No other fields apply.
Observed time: 8,34
